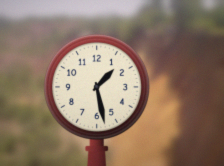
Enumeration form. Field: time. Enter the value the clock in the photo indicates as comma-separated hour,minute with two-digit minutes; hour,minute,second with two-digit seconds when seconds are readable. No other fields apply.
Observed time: 1,28
